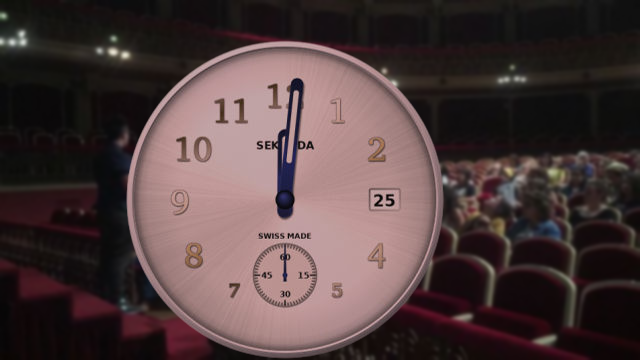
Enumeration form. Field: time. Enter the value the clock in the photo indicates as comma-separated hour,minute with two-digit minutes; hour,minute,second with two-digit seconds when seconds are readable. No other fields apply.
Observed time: 12,01
